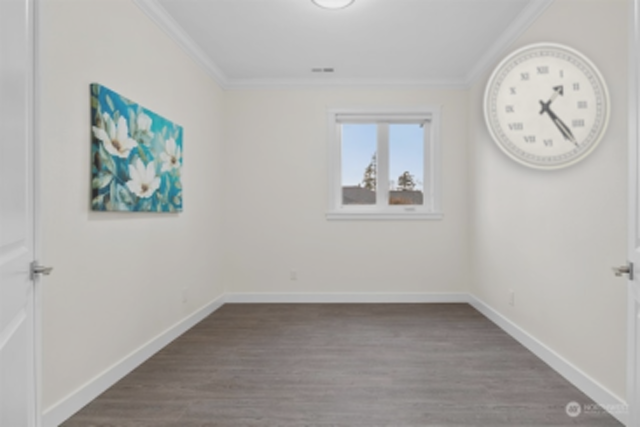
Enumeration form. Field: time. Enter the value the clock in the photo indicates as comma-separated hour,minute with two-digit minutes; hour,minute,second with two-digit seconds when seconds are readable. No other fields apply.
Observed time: 1,24
